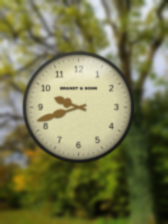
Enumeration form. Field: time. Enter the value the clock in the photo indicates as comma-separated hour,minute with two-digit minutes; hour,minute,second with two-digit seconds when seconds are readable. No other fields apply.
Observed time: 9,42
